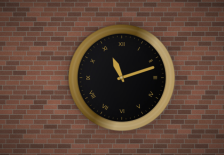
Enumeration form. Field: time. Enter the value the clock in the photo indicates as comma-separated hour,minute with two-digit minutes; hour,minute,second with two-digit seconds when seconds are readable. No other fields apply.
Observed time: 11,12
